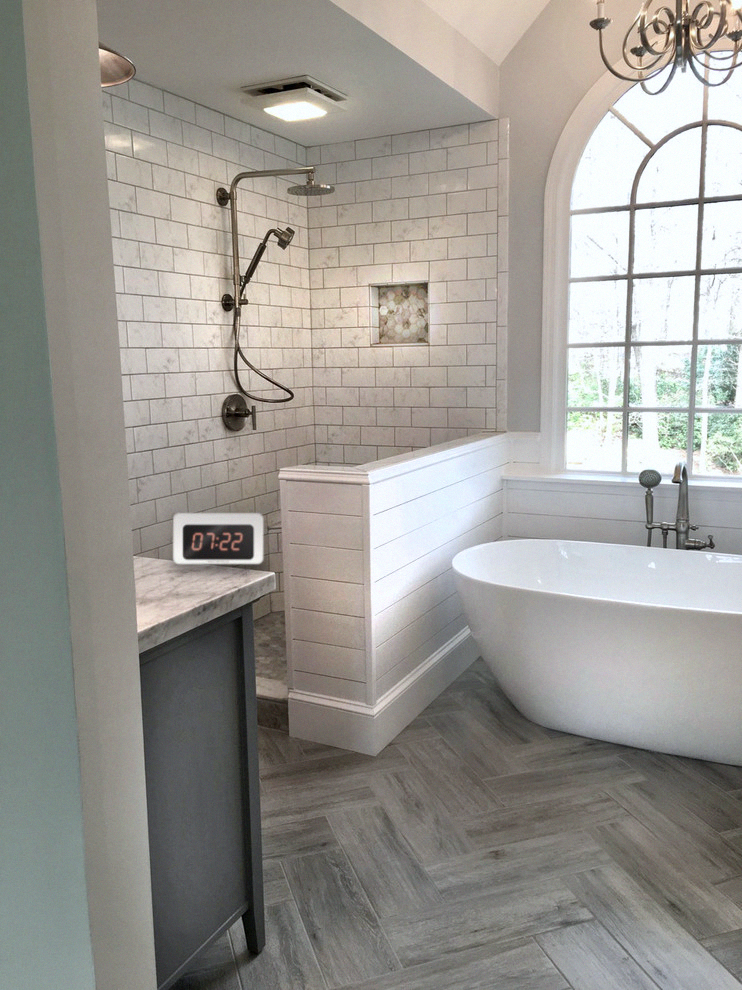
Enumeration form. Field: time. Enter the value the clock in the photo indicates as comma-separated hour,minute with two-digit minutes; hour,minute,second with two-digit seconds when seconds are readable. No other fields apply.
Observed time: 7,22
